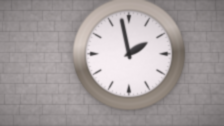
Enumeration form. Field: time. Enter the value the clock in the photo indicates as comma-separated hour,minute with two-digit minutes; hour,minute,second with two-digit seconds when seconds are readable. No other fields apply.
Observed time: 1,58
